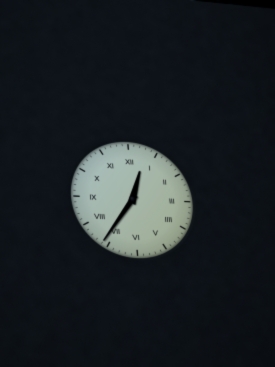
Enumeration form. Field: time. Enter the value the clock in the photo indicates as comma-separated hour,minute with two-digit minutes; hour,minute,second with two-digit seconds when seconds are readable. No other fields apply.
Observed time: 12,36
